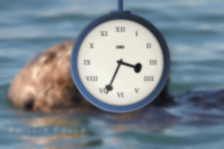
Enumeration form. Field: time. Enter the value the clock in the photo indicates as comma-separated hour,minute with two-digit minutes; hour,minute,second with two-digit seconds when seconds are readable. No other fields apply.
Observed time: 3,34
